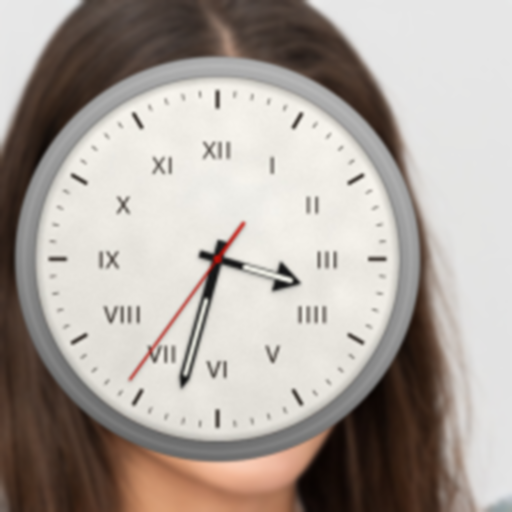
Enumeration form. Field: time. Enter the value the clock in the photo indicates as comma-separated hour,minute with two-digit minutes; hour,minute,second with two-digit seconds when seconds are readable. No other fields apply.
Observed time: 3,32,36
